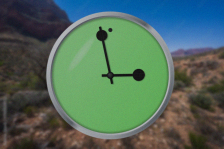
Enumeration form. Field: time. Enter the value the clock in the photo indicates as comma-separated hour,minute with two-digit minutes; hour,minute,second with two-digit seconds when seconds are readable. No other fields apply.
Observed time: 2,58
